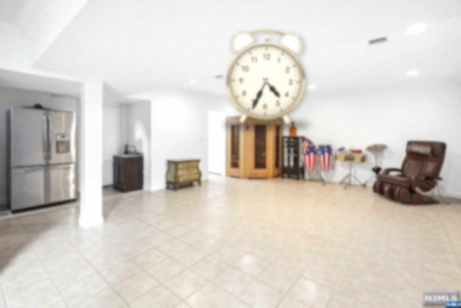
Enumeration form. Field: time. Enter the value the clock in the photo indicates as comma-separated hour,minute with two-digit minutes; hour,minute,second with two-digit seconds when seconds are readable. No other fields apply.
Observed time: 4,34
